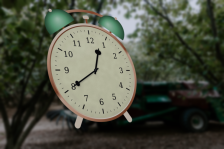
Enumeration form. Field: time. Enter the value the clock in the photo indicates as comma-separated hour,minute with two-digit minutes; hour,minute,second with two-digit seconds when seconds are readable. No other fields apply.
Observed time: 12,40
